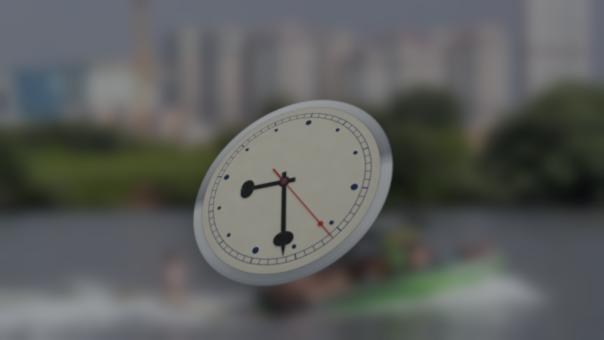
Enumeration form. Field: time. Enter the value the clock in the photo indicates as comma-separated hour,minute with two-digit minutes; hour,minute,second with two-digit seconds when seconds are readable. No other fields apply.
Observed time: 8,26,21
